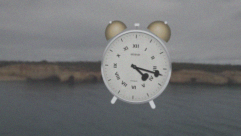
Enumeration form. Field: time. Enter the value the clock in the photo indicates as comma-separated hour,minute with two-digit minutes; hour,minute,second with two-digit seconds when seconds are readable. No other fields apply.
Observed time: 4,17
